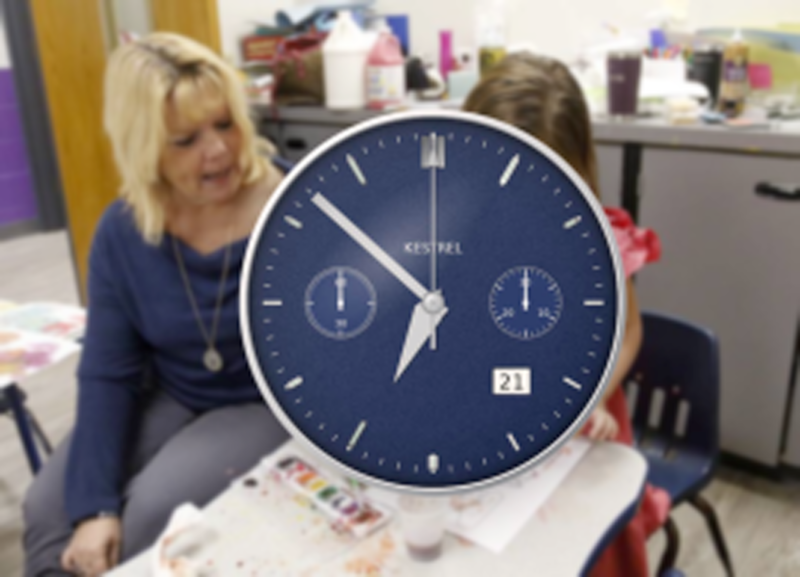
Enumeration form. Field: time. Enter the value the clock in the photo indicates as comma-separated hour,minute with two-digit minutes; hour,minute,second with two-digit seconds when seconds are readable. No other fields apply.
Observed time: 6,52
